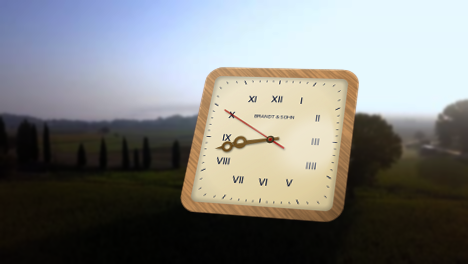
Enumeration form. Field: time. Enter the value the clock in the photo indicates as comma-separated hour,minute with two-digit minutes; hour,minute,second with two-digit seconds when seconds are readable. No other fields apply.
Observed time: 8,42,50
